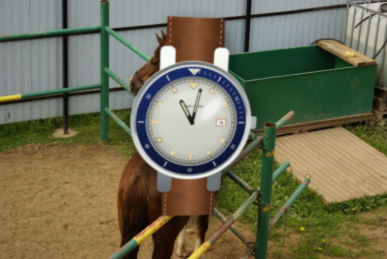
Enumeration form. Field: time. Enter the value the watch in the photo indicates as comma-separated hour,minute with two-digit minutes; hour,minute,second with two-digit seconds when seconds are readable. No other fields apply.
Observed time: 11,02
